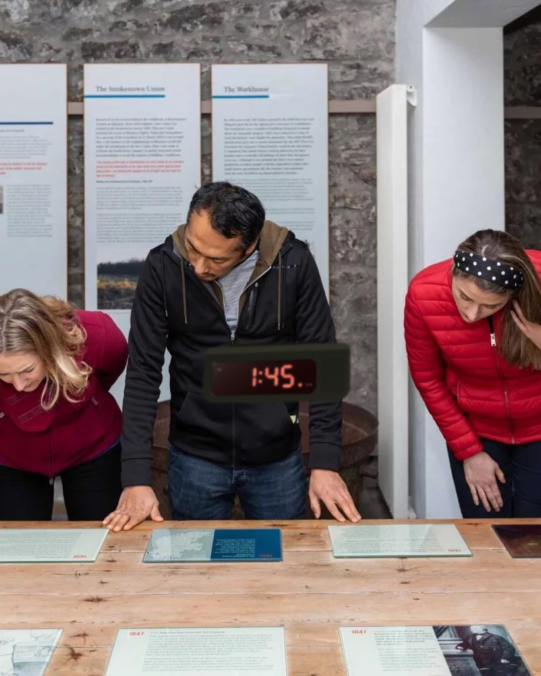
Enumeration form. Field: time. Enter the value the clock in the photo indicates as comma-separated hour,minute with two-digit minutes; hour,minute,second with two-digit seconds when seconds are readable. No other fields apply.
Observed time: 1,45
